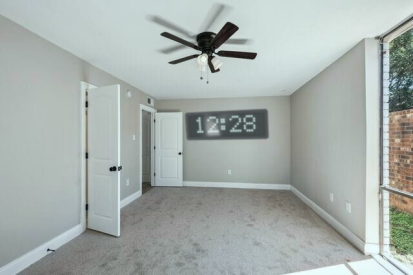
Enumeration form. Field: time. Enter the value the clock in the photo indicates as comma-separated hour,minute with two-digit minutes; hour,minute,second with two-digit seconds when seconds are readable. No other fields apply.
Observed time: 12,28
